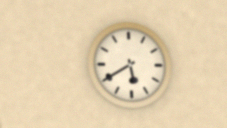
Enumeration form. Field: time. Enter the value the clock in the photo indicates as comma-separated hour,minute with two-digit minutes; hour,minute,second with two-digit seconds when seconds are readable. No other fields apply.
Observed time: 5,40
